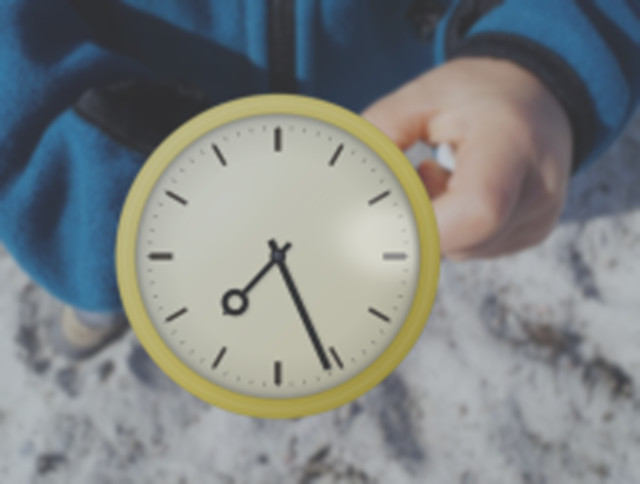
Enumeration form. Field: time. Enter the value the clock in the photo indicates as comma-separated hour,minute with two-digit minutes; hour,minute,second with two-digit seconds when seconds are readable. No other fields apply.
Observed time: 7,26
